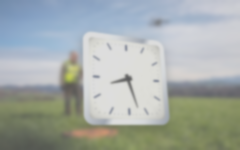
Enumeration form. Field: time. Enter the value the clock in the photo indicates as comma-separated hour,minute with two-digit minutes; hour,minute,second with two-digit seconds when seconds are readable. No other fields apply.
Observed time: 8,27
